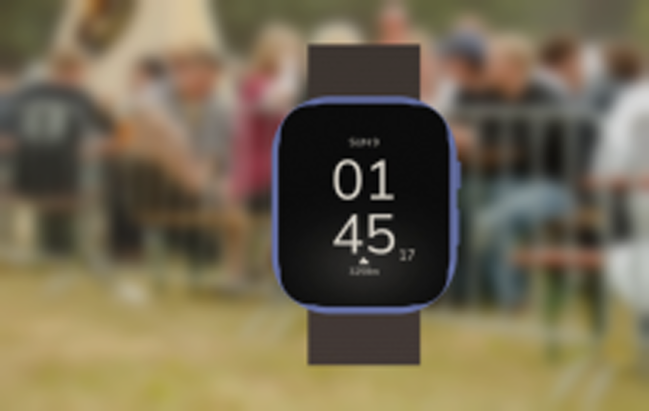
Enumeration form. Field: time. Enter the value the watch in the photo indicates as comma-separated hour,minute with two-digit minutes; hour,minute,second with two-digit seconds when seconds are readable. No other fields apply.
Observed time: 1,45
